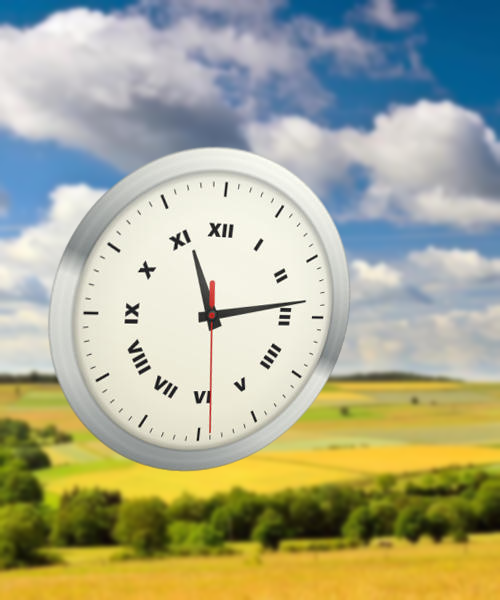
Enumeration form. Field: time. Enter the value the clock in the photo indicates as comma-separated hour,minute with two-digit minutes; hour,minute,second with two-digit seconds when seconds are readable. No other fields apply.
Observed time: 11,13,29
